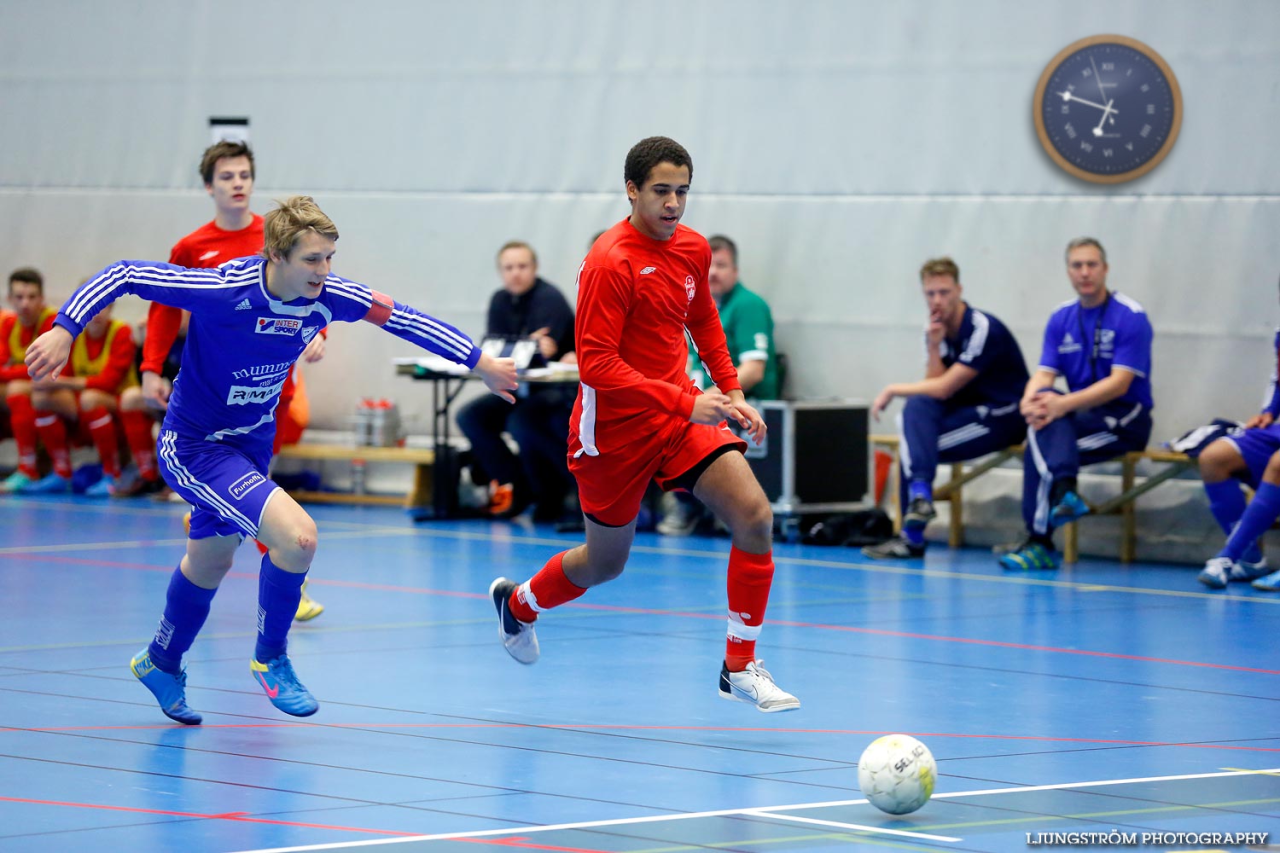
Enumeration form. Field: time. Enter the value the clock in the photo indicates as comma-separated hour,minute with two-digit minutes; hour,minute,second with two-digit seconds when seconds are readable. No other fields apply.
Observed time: 6,47,57
